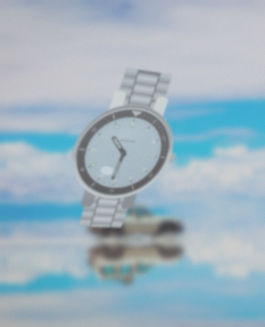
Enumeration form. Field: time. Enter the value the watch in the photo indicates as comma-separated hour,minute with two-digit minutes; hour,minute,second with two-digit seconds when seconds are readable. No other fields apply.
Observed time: 10,31
